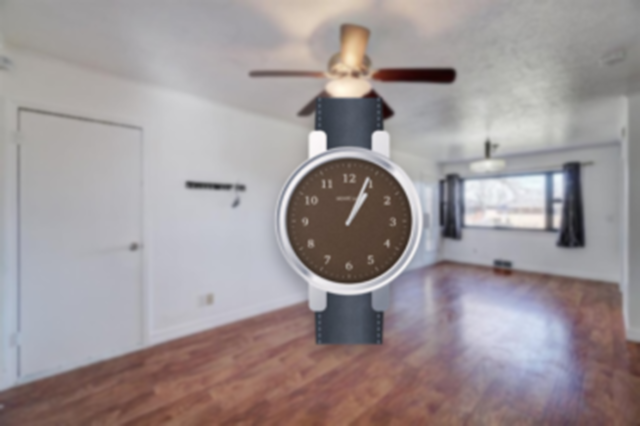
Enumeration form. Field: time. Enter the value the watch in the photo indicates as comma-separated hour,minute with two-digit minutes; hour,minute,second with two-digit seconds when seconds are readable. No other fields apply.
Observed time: 1,04
